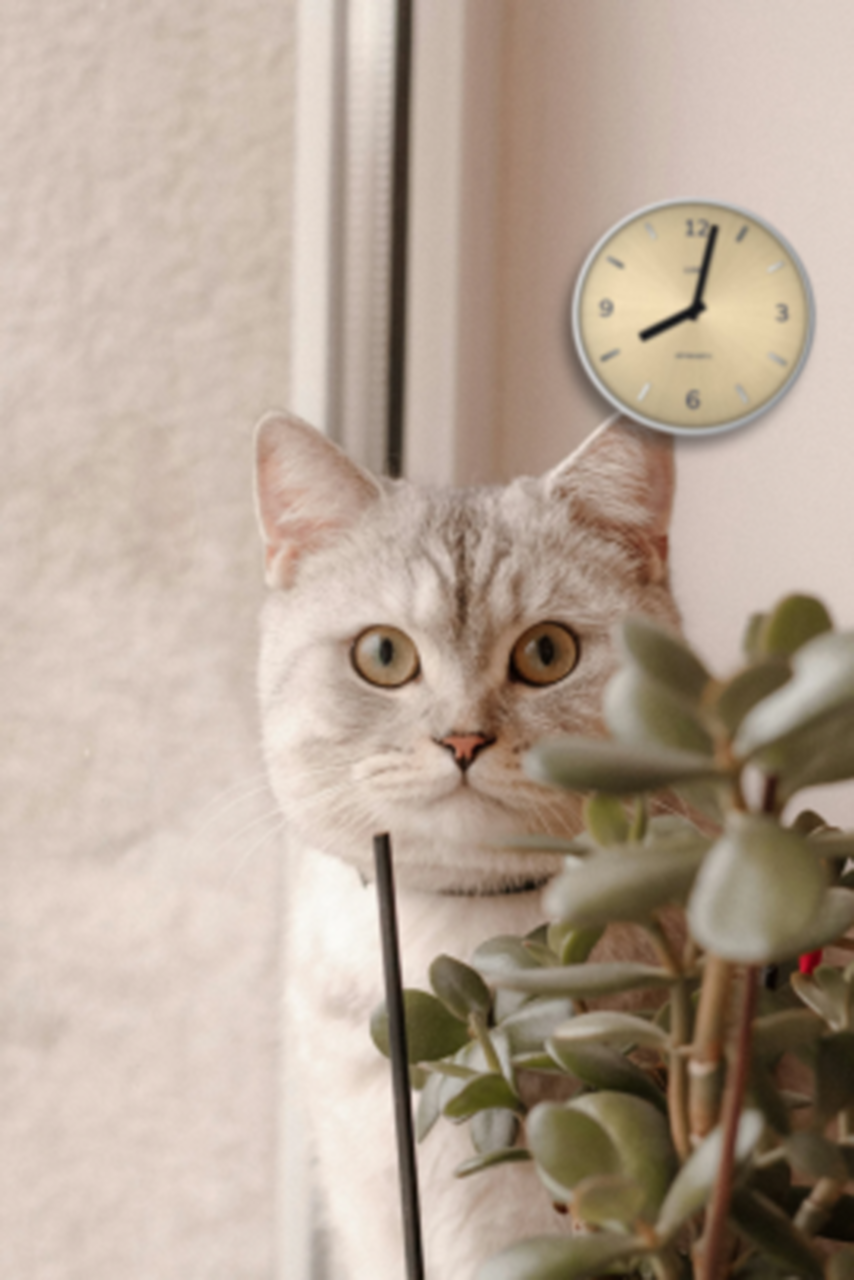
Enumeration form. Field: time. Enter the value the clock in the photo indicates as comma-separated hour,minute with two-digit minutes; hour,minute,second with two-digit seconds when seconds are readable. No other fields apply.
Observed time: 8,02
